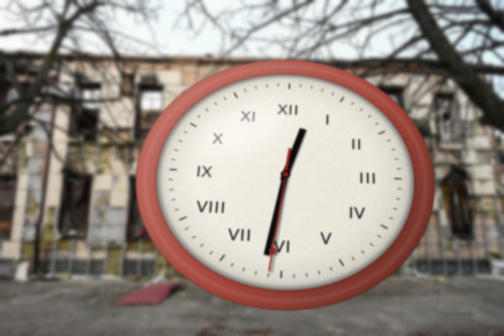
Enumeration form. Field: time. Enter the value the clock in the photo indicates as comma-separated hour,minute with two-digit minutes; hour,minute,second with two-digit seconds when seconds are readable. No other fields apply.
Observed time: 12,31,31
